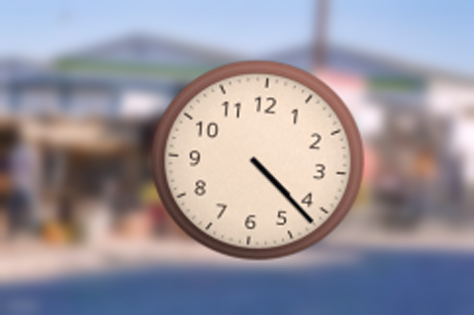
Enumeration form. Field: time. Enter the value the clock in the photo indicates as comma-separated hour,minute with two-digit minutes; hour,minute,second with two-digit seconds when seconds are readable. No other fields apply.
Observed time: 4,22
